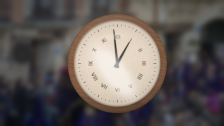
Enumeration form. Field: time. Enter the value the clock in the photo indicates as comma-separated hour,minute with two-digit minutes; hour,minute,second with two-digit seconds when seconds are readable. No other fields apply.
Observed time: 12,59
